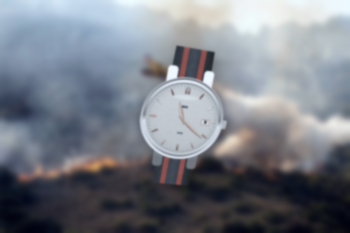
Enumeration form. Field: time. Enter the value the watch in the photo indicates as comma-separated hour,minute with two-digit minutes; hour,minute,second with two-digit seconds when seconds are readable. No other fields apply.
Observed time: 11,21
